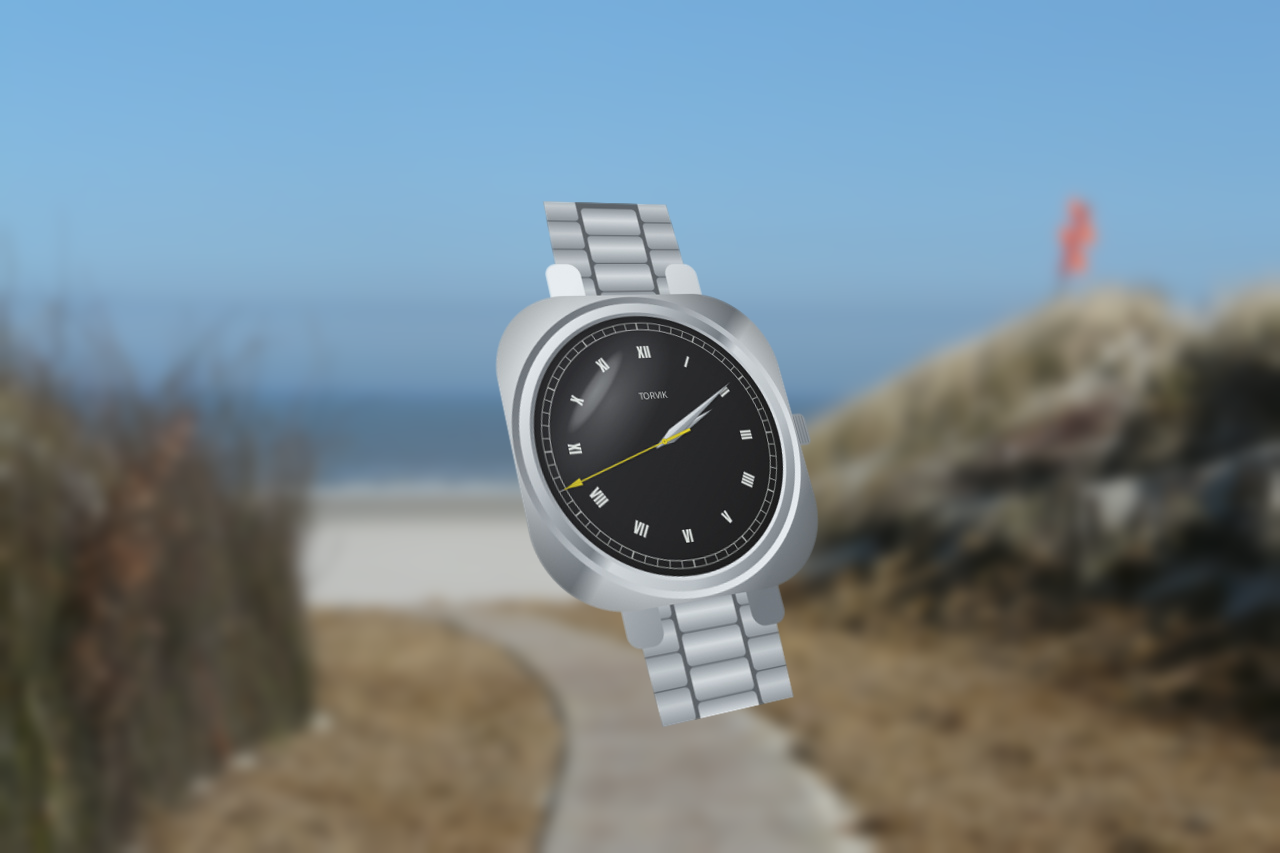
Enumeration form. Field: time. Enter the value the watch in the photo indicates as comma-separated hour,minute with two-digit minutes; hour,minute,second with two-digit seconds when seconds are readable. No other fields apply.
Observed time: 2,09,42
